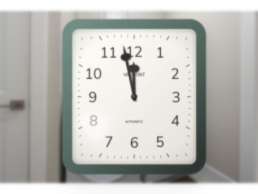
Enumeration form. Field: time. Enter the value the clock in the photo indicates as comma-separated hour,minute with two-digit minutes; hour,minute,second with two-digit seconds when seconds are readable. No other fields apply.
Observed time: 11,58
